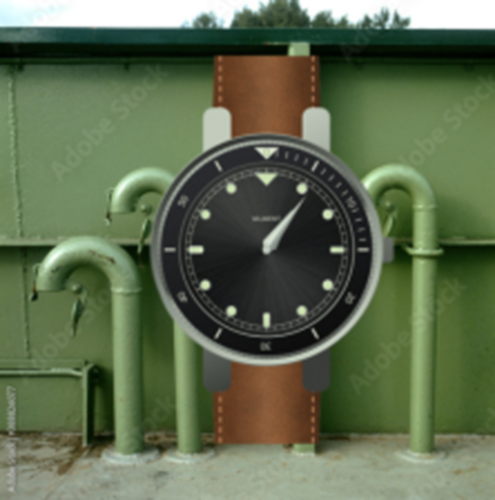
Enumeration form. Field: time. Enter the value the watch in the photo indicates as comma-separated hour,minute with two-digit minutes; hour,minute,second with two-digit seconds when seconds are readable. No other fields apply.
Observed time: 1,06
